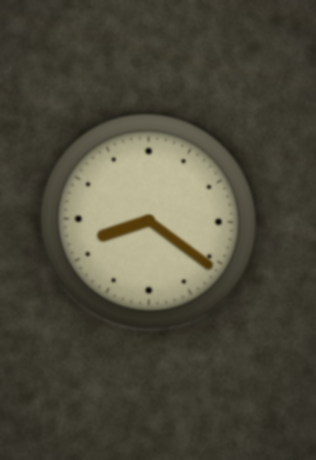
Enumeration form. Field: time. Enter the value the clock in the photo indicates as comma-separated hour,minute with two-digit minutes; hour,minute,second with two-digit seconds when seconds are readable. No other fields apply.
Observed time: 8,21
